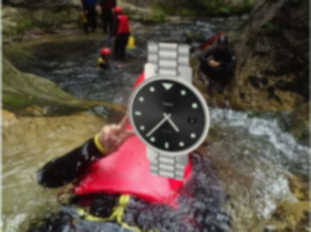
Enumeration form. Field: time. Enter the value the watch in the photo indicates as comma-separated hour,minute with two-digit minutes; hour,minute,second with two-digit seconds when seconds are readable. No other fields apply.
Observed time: 4,37
